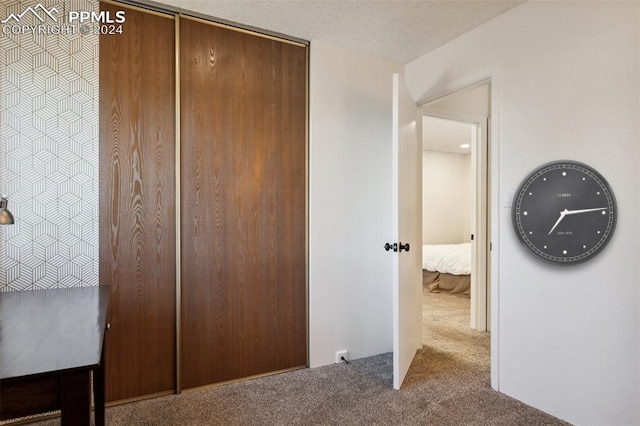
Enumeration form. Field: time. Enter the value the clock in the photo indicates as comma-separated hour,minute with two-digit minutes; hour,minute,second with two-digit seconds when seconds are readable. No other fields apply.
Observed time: 7,14
